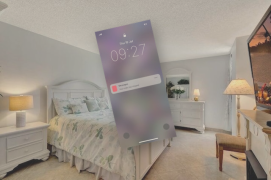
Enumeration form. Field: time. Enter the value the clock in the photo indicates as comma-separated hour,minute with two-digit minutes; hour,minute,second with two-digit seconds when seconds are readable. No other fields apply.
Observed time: 9,27
